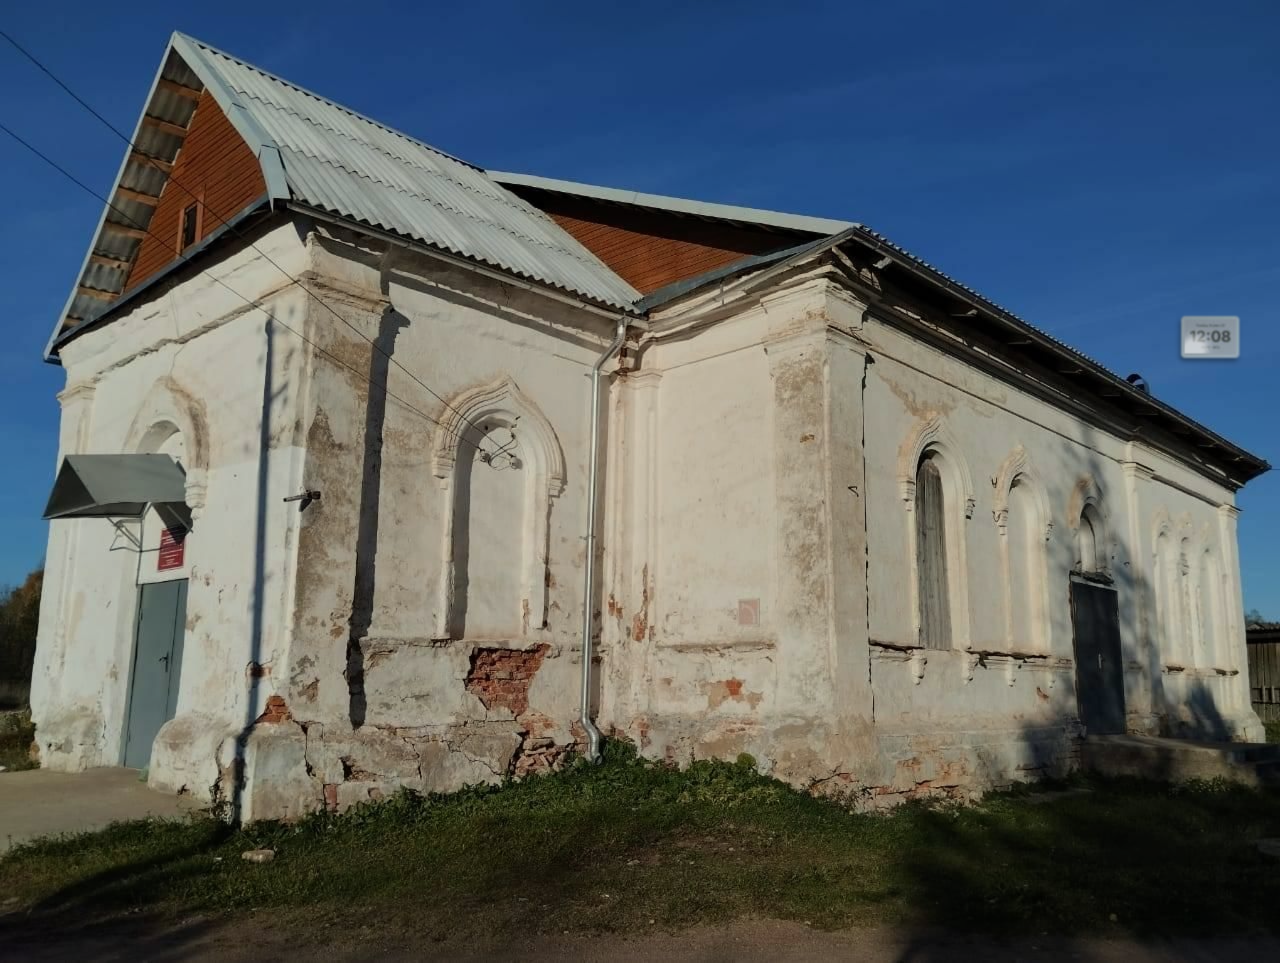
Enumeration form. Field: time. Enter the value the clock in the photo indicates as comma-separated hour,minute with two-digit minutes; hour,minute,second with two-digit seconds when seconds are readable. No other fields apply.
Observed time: 12,08
